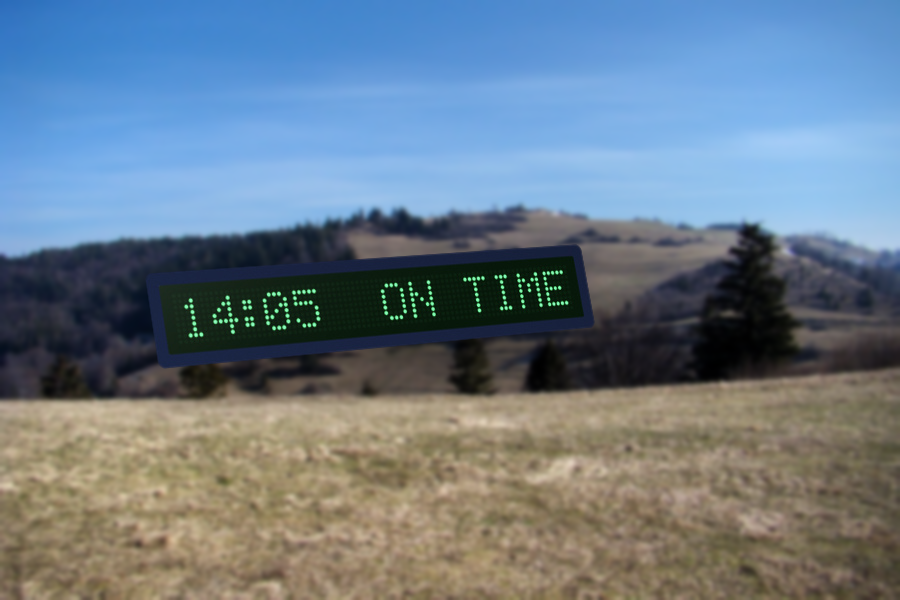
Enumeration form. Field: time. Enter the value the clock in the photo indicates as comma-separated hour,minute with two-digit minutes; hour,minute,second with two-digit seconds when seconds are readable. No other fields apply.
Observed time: 14,05
